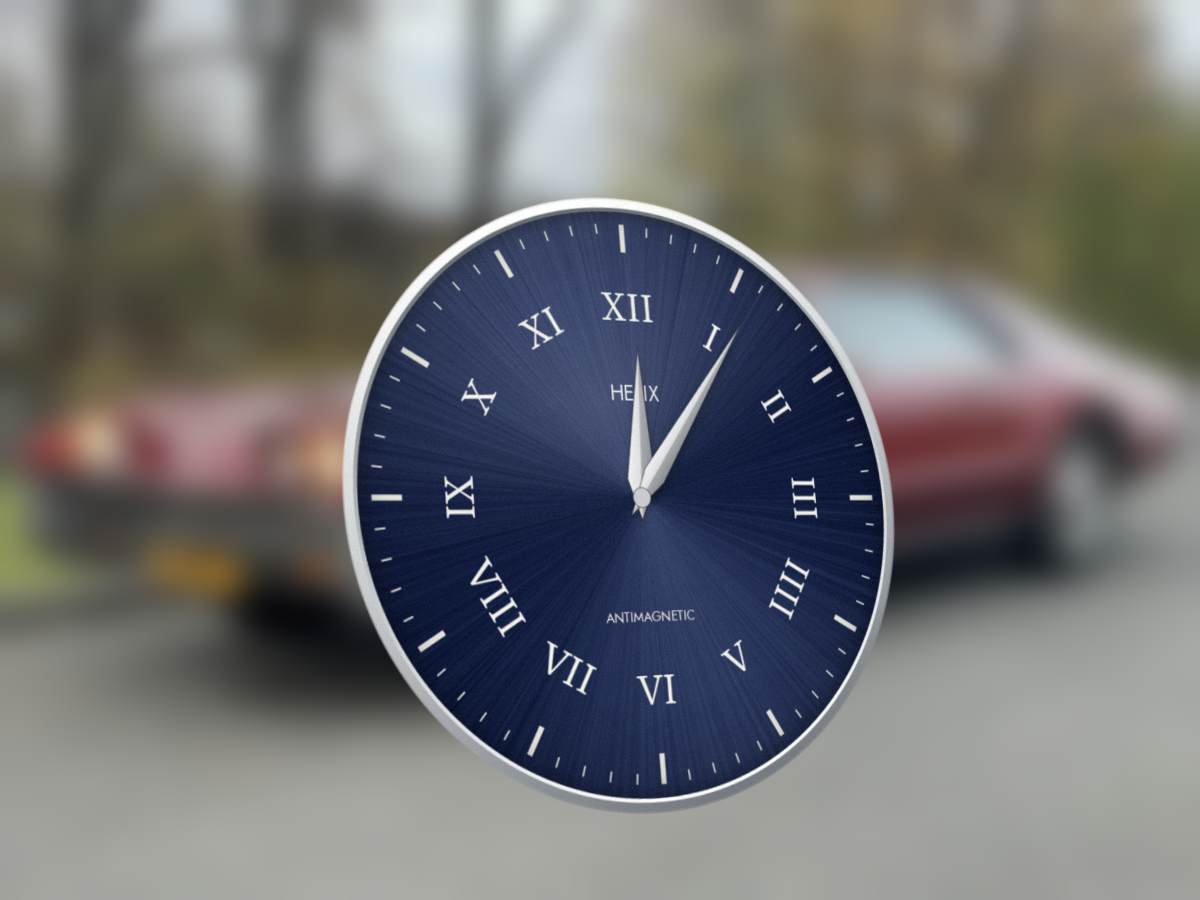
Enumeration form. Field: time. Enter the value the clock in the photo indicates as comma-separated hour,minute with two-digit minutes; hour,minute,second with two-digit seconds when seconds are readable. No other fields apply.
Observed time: 12,06
